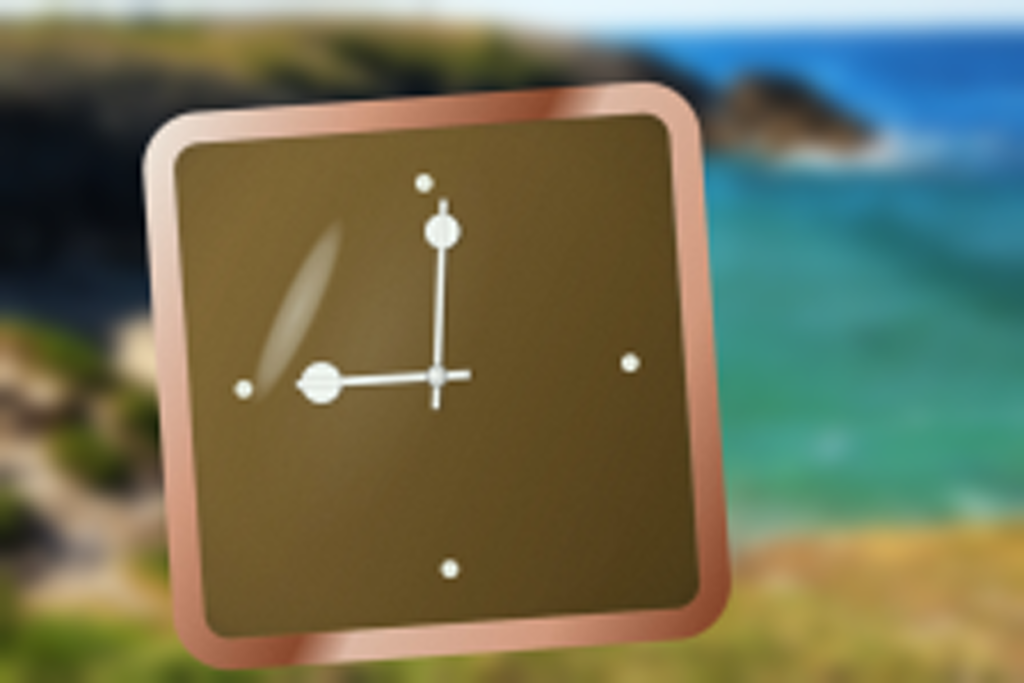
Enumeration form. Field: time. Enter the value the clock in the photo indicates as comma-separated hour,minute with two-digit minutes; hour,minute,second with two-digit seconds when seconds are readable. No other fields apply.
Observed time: 9,01
